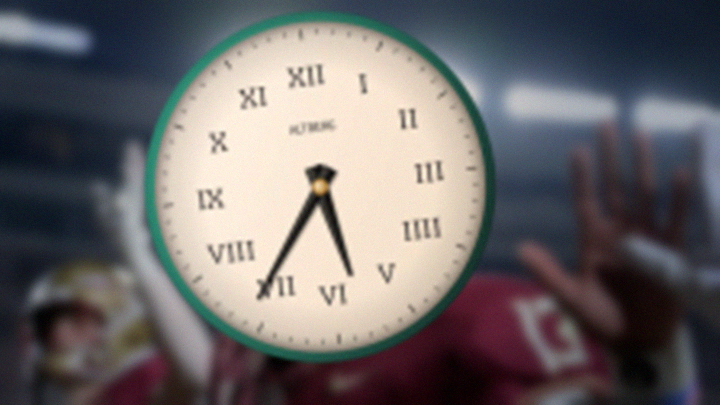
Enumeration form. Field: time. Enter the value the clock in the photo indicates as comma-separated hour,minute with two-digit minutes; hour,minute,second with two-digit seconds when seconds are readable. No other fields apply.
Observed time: 5,36
